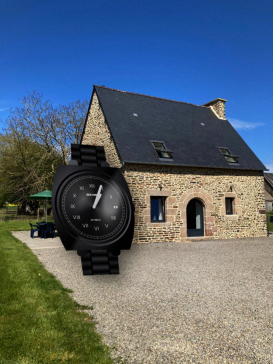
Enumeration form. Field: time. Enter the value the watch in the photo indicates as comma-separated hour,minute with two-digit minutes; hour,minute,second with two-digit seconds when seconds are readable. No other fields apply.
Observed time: 1,04
